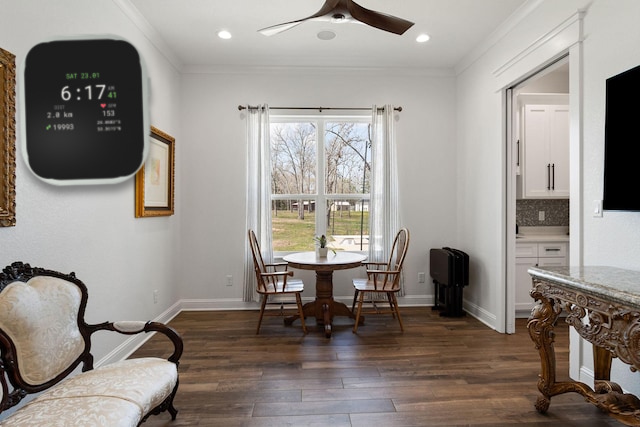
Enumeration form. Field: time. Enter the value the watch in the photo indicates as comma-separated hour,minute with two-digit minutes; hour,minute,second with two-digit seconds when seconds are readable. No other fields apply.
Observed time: 6,17
